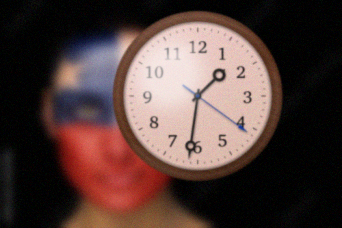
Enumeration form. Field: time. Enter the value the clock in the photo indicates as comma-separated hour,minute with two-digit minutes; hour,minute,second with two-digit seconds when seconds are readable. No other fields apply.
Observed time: 1,31,21
